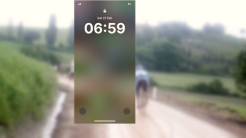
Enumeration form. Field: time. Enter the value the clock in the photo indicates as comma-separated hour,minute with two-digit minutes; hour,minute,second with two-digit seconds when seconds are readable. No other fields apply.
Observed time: 6,59
